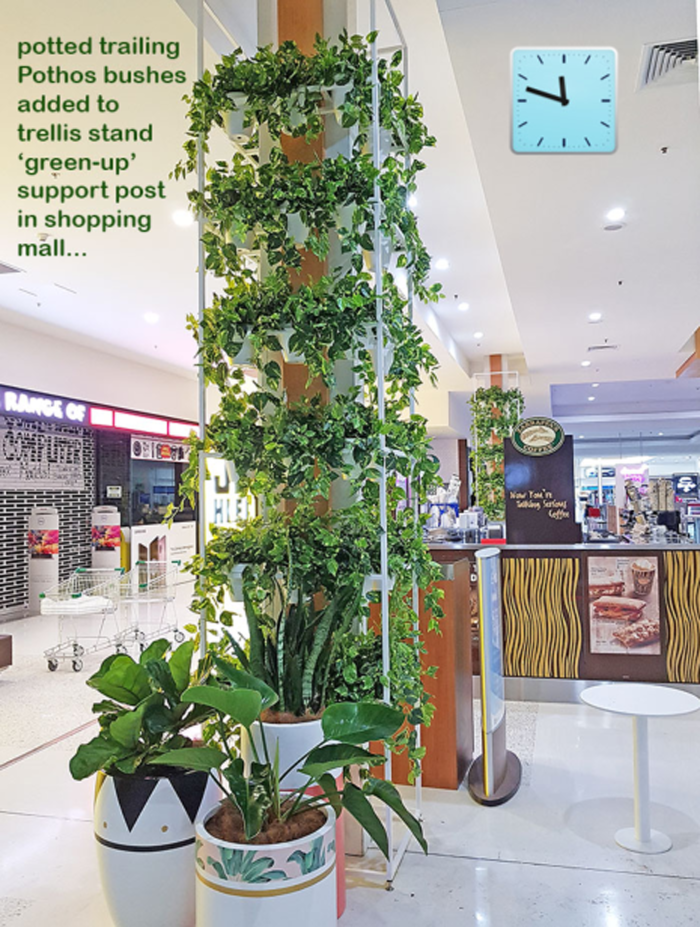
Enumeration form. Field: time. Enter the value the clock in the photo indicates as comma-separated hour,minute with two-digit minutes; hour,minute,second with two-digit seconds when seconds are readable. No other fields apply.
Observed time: 11,48
